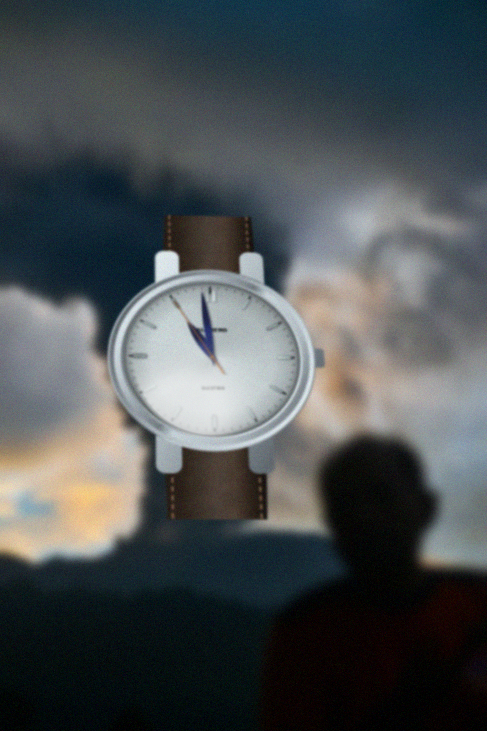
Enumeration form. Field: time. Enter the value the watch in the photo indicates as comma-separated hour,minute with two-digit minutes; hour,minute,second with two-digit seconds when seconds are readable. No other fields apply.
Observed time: 10,58,55
